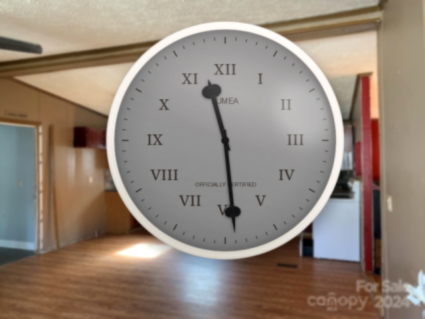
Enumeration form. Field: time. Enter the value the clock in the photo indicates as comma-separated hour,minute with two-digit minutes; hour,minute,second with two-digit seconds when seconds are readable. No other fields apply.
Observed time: 11,29
